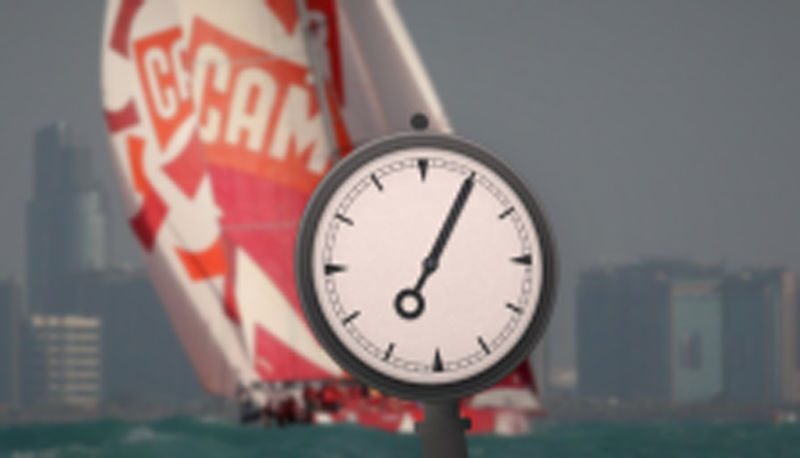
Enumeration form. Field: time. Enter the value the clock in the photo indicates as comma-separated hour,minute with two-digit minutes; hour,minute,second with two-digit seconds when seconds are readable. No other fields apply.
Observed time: 7,05
